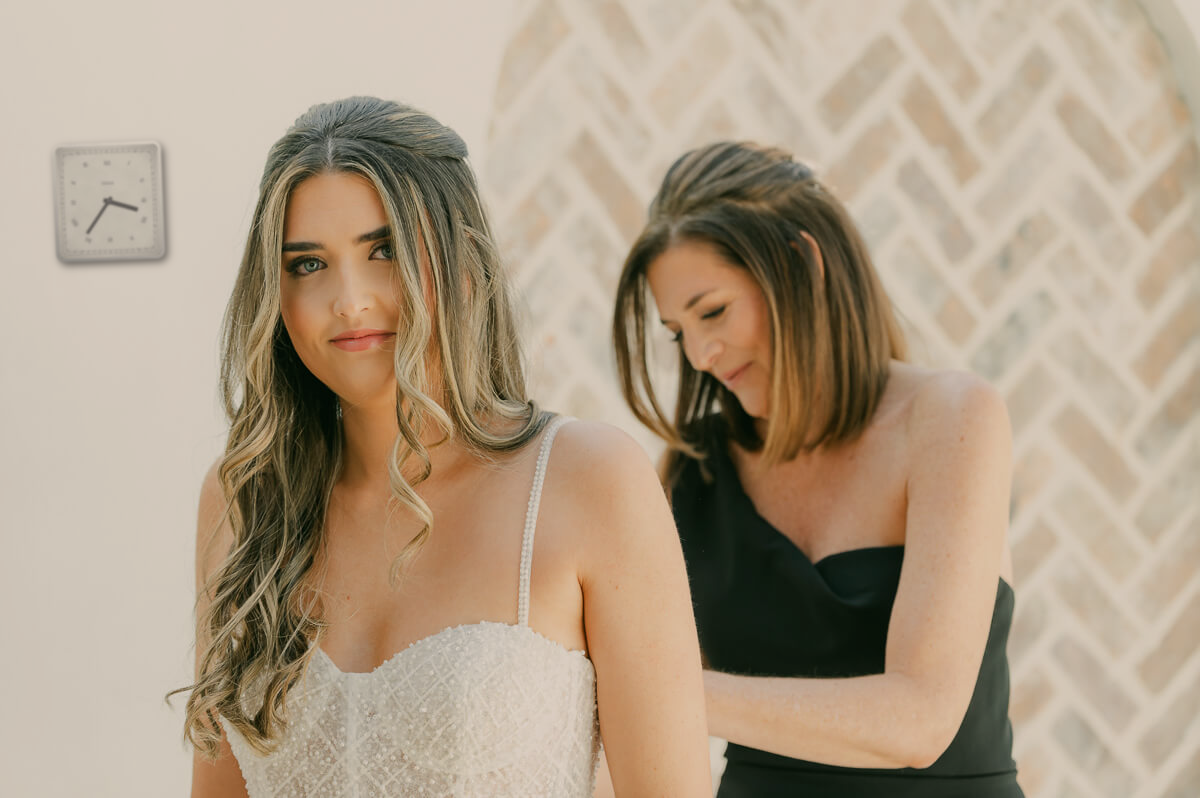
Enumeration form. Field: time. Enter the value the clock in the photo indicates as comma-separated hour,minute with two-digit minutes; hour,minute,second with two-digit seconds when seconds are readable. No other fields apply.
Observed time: 3,36
